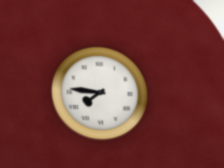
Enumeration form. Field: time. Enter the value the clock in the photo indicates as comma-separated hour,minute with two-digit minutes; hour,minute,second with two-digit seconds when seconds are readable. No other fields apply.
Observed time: 7,46
